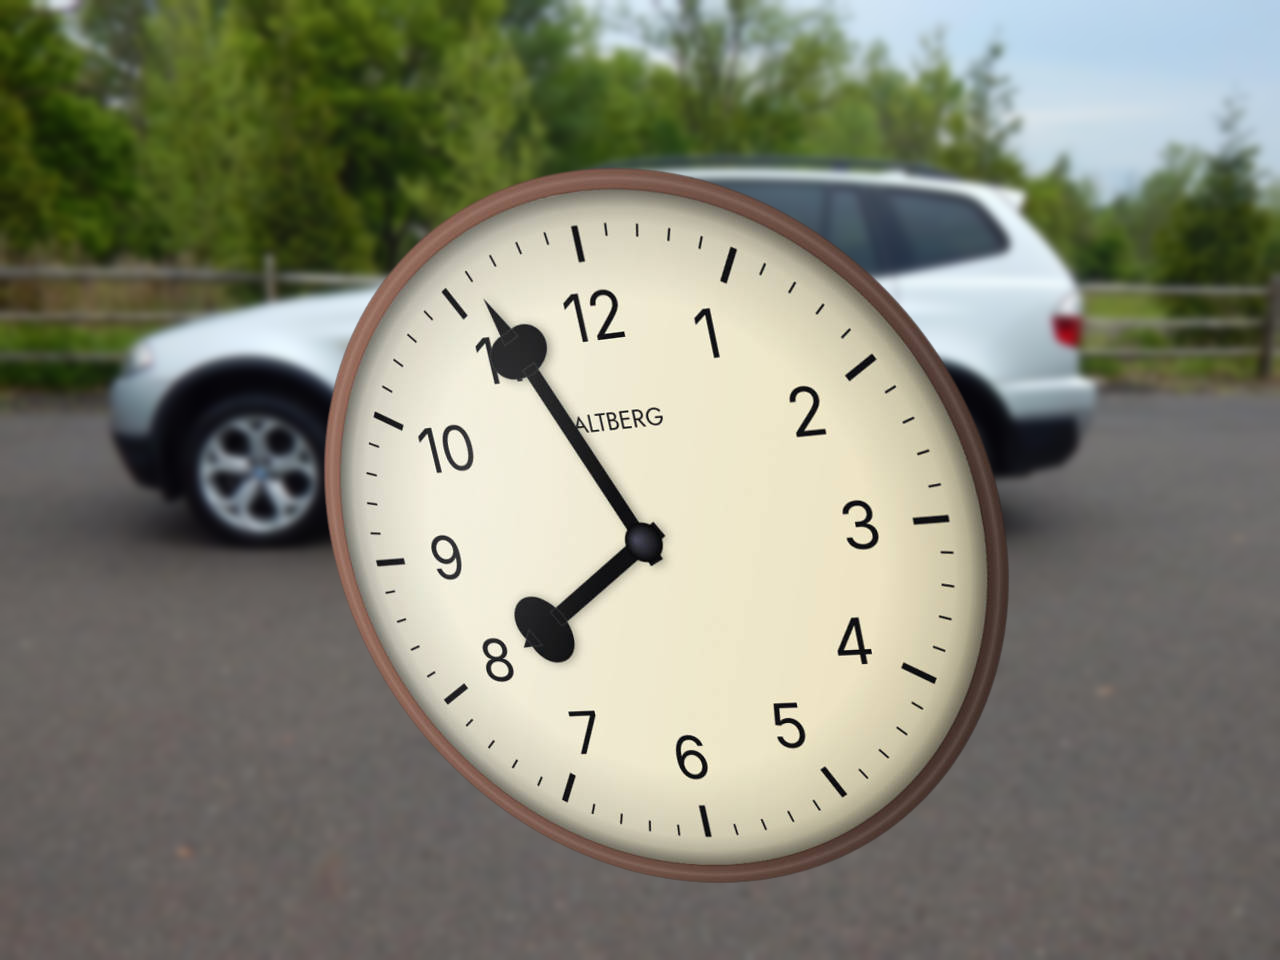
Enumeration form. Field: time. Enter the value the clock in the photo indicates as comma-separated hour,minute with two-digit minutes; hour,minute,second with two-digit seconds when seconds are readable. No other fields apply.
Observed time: 7,56
